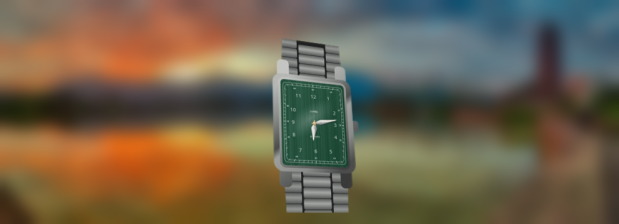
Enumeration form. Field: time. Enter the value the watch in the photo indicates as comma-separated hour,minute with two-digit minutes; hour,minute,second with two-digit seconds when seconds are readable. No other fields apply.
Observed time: 6,13
